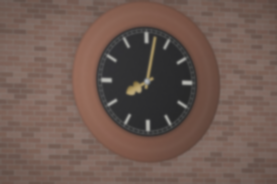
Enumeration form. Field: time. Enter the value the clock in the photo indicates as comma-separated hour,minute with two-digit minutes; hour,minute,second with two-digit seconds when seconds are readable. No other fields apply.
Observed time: 8,02
